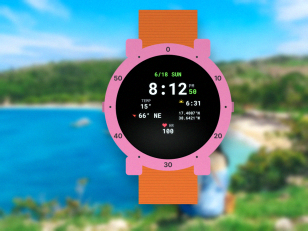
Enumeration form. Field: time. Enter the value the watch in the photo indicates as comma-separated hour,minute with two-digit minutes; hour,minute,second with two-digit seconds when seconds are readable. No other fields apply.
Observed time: 8,12
